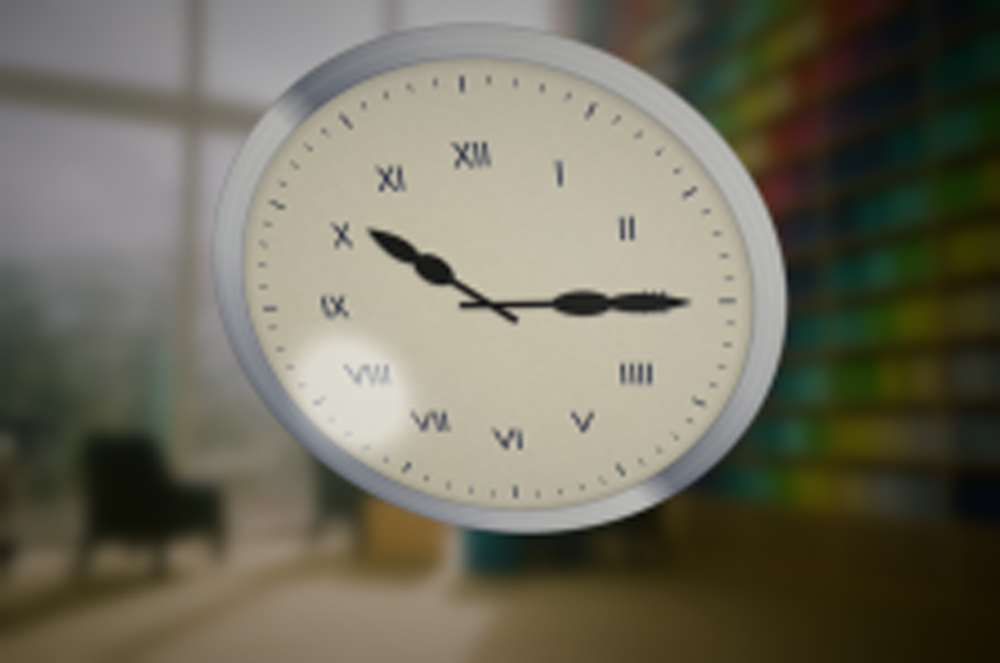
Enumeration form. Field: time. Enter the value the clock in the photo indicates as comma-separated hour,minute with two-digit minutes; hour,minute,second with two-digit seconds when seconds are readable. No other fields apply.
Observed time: 10,15
